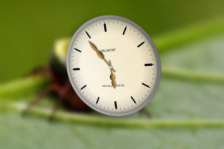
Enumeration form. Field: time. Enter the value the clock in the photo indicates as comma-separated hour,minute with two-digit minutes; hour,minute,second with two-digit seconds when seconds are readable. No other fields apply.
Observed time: 5,54
